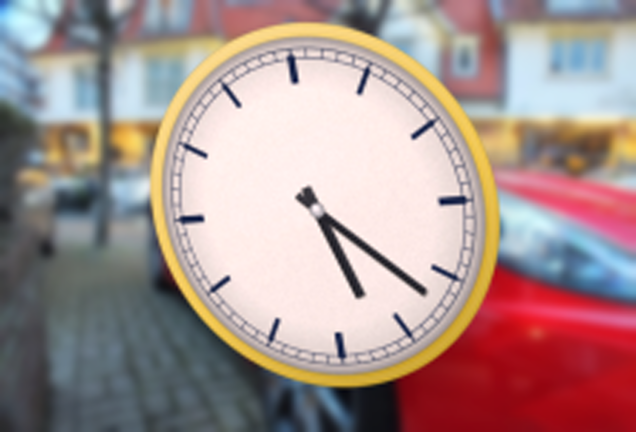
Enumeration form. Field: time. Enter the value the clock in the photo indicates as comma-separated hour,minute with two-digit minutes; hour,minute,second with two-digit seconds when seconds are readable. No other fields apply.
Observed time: 5,22
